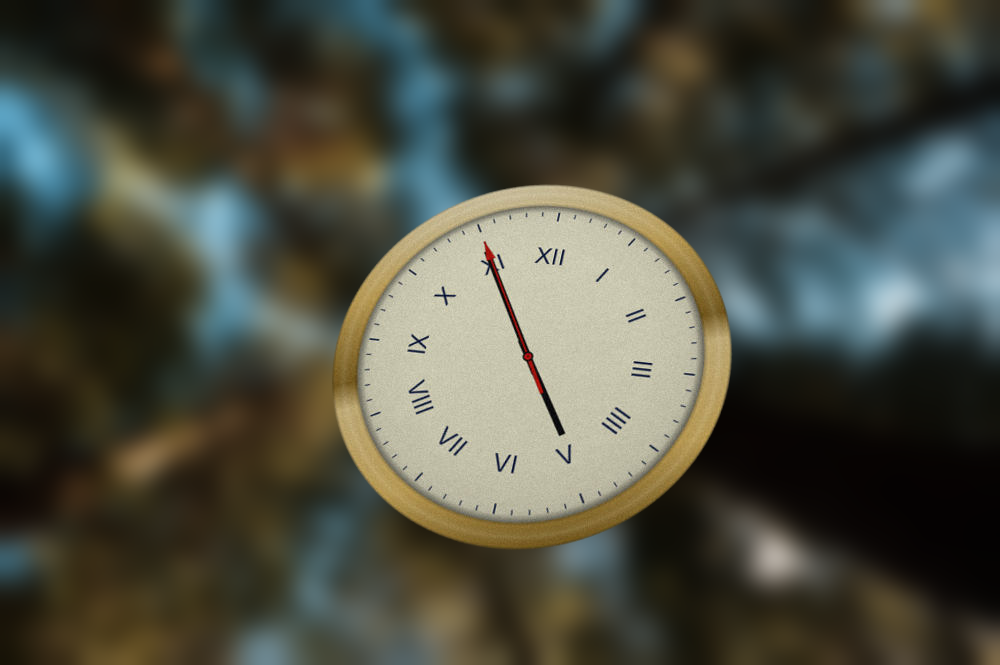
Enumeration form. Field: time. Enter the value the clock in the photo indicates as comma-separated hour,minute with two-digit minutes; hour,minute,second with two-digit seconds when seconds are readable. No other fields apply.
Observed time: 4,54,55
